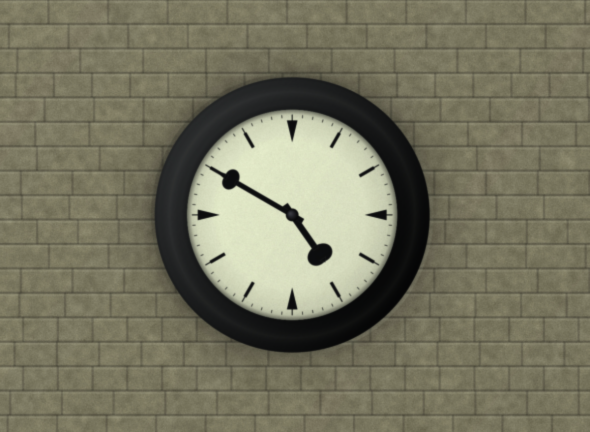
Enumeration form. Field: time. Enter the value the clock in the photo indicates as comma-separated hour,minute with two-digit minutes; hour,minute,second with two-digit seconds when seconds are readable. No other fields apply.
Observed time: 4,50
